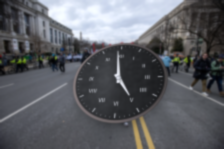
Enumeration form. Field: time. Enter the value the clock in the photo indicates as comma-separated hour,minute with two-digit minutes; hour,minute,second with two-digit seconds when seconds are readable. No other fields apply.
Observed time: 4,59
